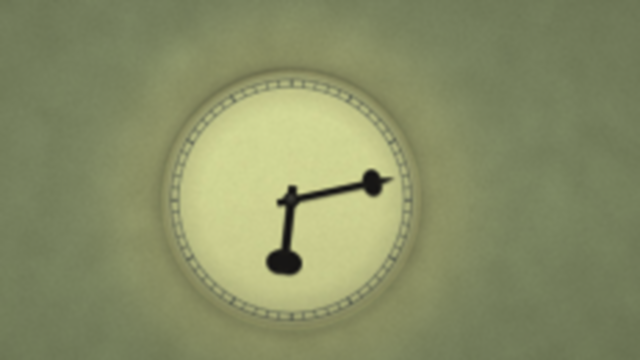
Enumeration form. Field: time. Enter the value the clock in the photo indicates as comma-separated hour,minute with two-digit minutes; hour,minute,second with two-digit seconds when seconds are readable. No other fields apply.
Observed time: 6,13
